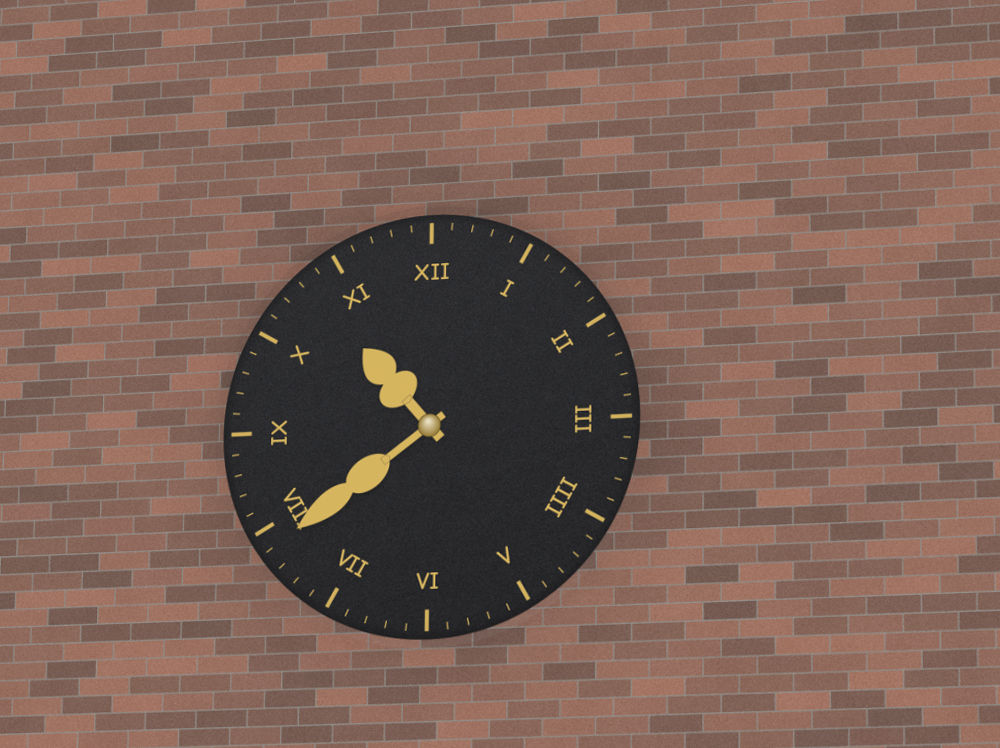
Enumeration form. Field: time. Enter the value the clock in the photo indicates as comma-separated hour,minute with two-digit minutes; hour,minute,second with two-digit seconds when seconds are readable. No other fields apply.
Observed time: 10,39
